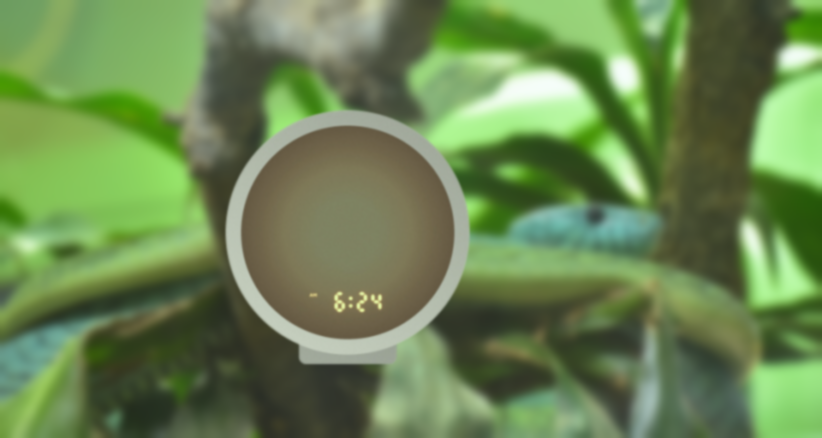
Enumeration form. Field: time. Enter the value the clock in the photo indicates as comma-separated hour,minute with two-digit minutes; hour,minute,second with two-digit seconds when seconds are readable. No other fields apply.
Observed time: 6,24
